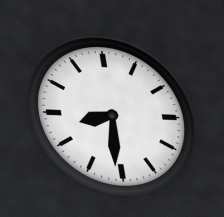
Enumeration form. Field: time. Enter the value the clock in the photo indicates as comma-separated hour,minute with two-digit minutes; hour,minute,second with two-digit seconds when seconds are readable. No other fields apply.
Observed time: 8,31
